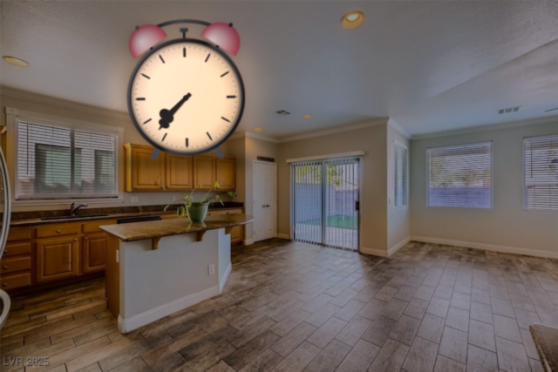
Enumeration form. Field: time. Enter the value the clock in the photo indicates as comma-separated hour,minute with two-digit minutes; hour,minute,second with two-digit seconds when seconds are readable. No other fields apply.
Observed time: 7,37
